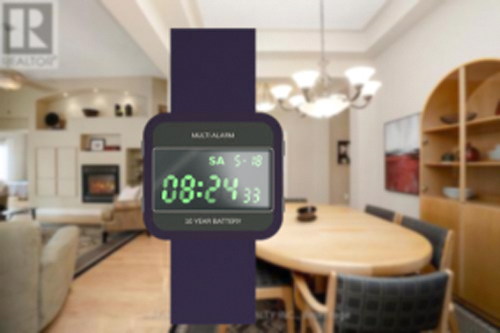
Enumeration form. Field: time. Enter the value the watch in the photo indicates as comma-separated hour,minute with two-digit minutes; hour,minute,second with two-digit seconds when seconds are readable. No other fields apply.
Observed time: 8,24,33
